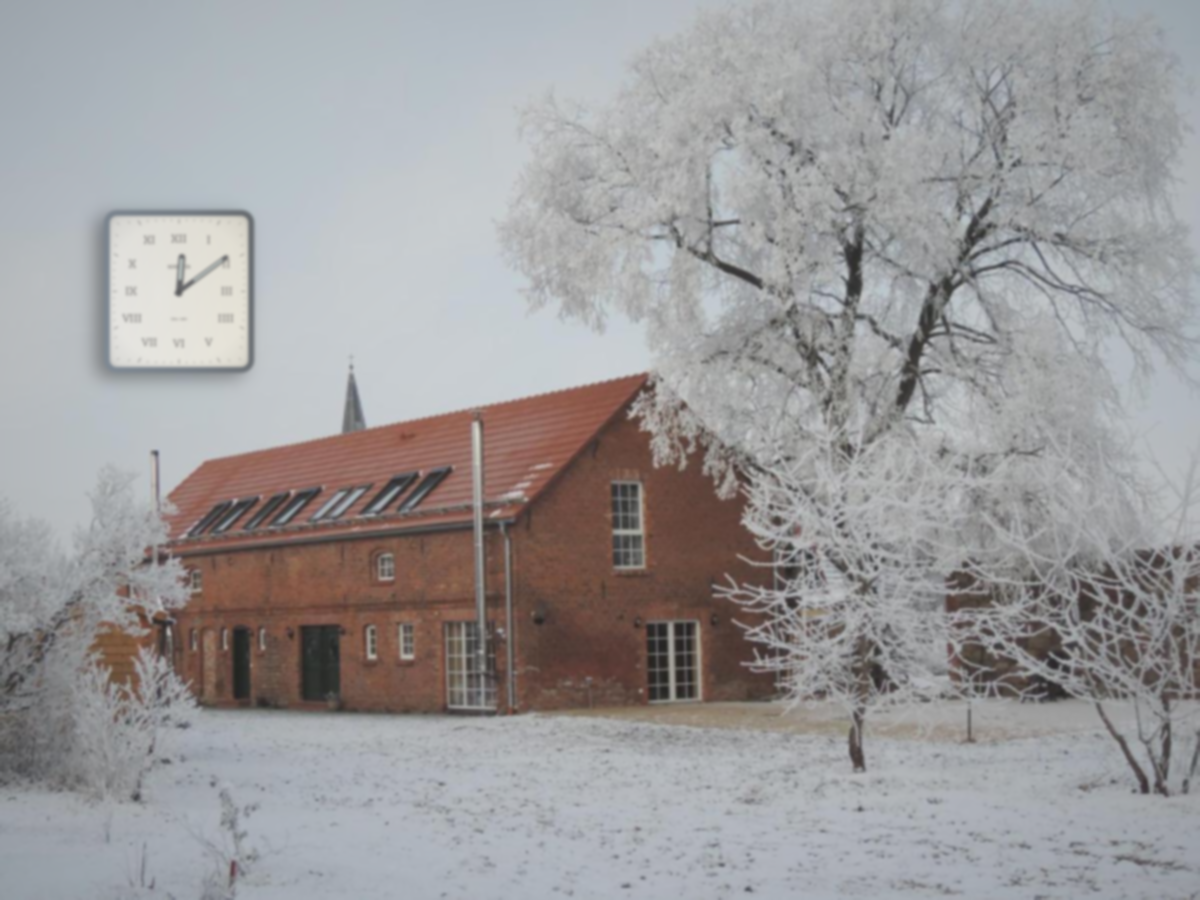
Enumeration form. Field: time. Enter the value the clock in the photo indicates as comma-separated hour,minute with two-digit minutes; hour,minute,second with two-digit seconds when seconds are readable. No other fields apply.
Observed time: 12,09
